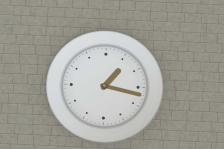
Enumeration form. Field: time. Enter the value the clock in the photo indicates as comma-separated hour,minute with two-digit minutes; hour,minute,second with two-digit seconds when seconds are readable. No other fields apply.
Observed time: 1,17
